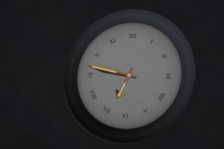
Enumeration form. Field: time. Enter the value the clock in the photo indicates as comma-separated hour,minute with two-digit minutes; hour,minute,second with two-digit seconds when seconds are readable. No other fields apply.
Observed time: 6,47
